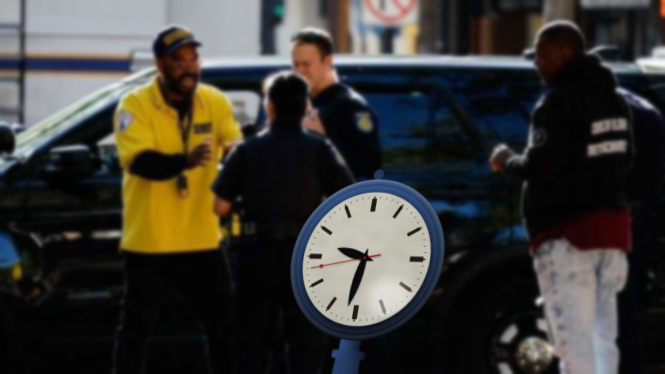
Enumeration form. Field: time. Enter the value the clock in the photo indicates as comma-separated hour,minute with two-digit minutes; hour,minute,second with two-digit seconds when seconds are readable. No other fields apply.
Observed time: 9,31,43
